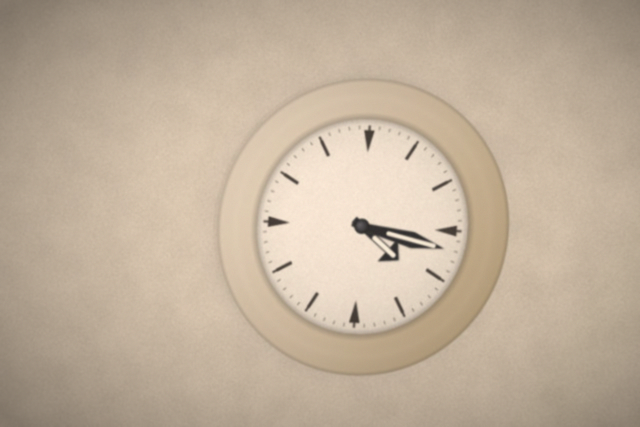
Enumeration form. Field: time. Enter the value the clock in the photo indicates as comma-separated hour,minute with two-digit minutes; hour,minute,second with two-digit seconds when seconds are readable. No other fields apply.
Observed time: 4,17
